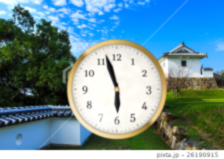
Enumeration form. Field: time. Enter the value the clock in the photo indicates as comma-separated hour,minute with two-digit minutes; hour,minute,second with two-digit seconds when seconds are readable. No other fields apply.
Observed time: 5,57
